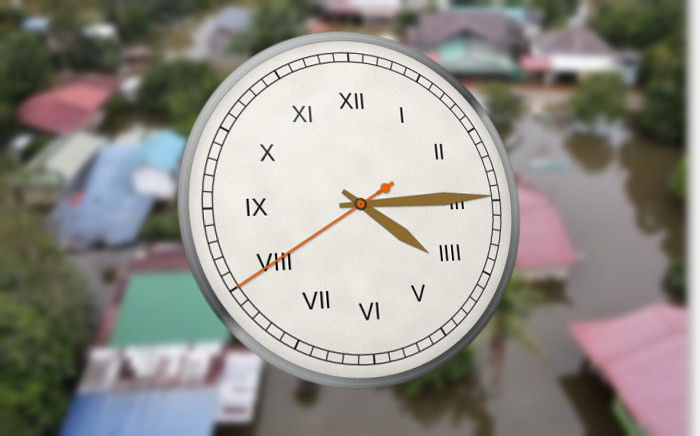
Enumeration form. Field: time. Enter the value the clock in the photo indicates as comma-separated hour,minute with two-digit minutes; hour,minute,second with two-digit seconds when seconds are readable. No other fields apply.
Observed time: 4,14,40
